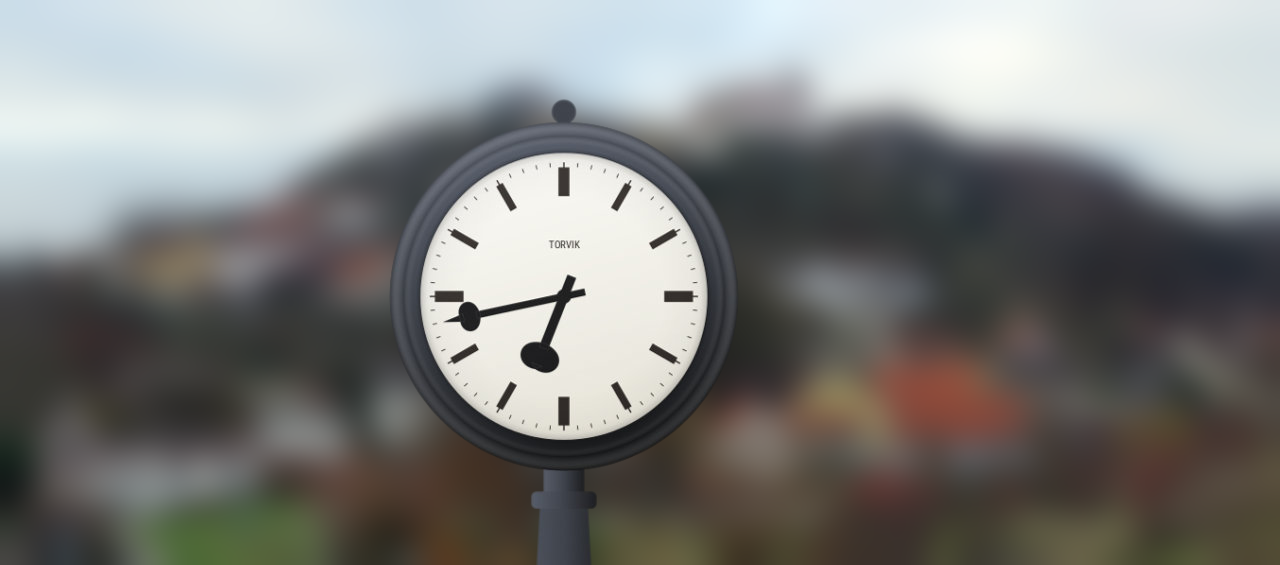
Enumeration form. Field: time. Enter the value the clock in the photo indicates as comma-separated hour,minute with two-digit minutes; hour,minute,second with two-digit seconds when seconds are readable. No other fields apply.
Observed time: 6,43
